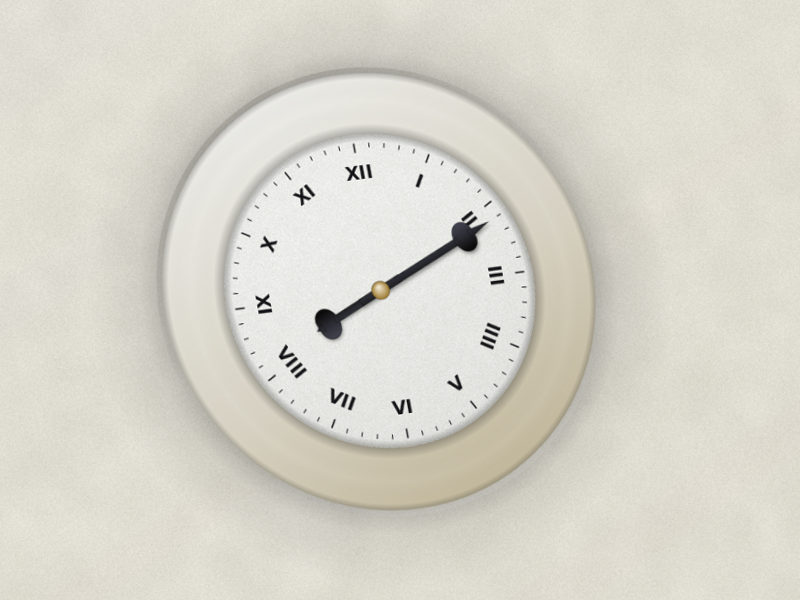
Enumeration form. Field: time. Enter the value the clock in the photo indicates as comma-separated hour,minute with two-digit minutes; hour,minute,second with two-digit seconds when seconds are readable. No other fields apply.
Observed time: 8,11
